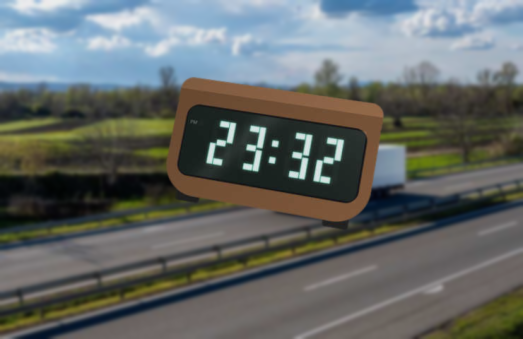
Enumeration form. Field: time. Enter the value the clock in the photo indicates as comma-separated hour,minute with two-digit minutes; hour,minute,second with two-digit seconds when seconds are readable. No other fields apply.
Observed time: 23,32
